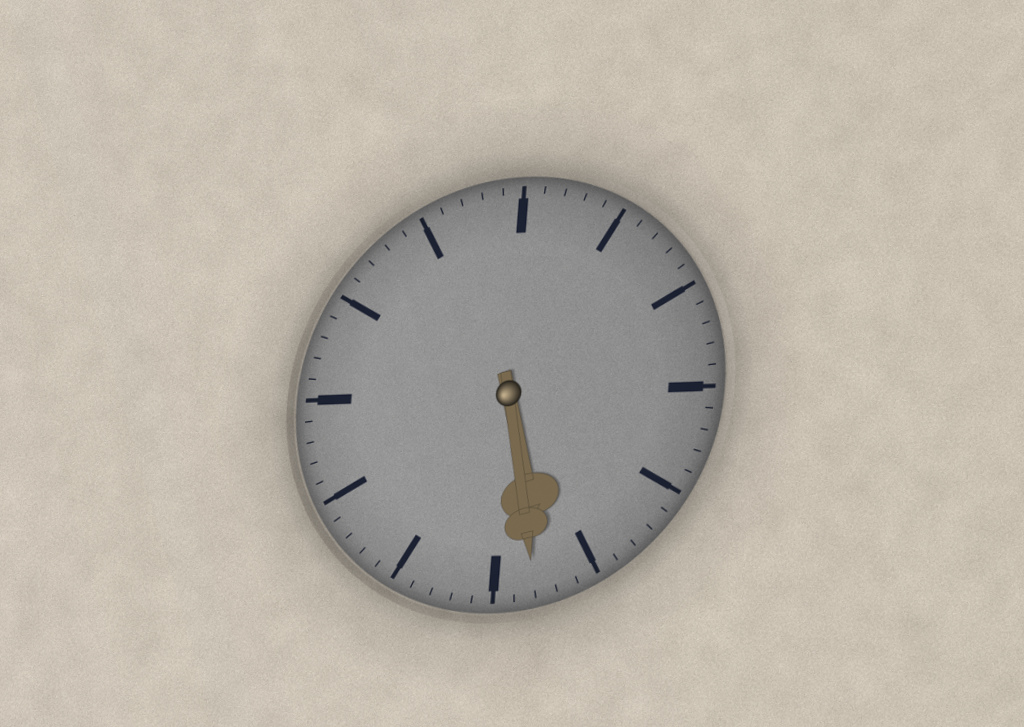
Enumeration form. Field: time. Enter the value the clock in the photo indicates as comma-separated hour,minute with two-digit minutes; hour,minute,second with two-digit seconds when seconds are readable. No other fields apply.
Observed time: 5,28
